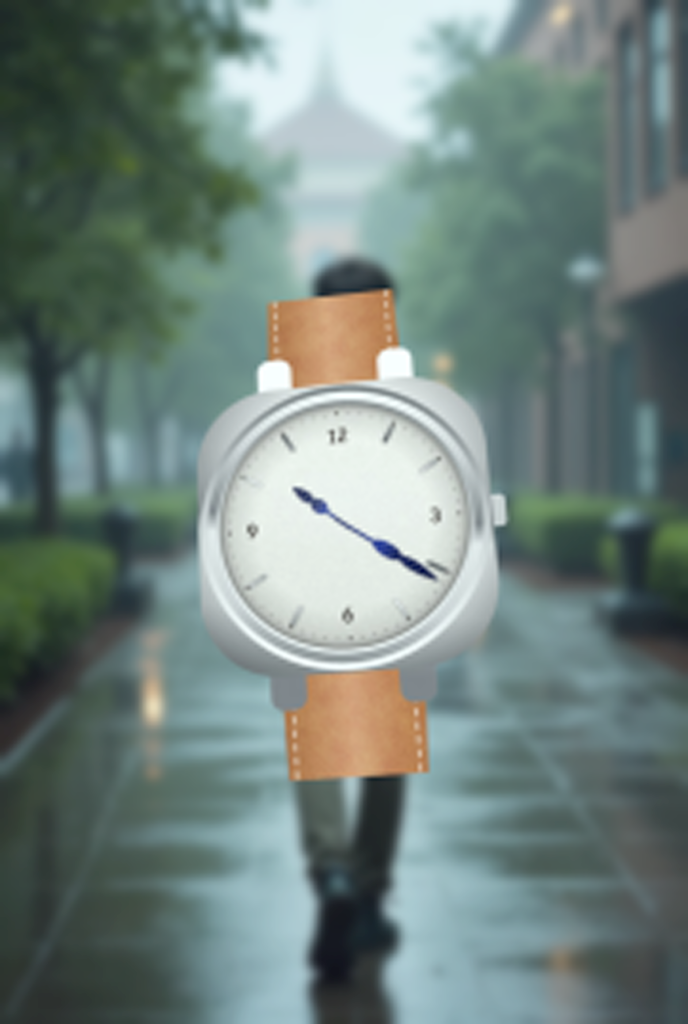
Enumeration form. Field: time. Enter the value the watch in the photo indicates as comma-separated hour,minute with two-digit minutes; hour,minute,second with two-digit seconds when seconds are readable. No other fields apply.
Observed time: 10,21
